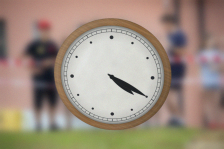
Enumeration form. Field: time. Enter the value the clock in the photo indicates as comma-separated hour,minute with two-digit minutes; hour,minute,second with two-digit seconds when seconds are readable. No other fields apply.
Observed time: 4,20
